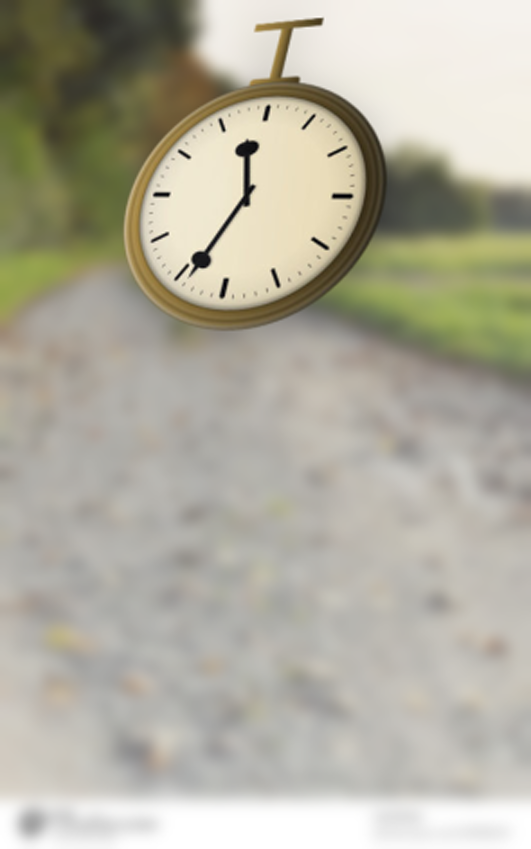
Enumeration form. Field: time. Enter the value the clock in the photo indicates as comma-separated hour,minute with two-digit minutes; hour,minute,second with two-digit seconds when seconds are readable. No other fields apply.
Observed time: 11,34
